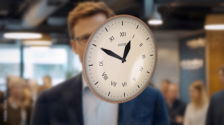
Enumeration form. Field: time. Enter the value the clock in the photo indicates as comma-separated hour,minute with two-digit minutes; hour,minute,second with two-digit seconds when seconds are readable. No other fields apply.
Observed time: 12,50
